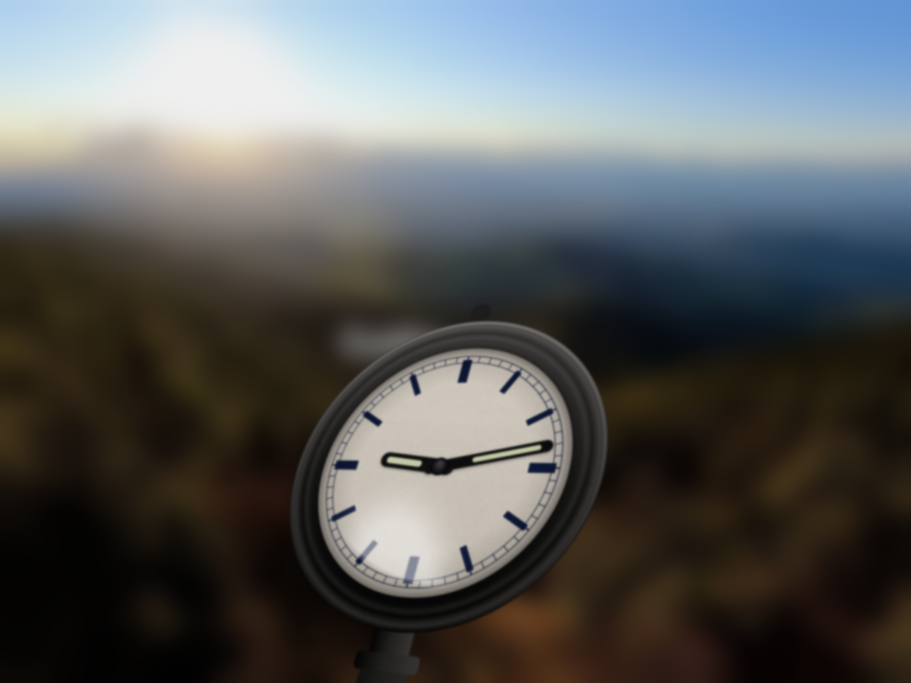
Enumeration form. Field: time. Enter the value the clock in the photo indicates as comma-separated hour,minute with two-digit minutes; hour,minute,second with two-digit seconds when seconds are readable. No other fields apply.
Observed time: 9,13
